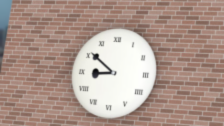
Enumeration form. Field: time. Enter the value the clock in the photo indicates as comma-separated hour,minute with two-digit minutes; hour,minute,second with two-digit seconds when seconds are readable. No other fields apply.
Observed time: 8,51
